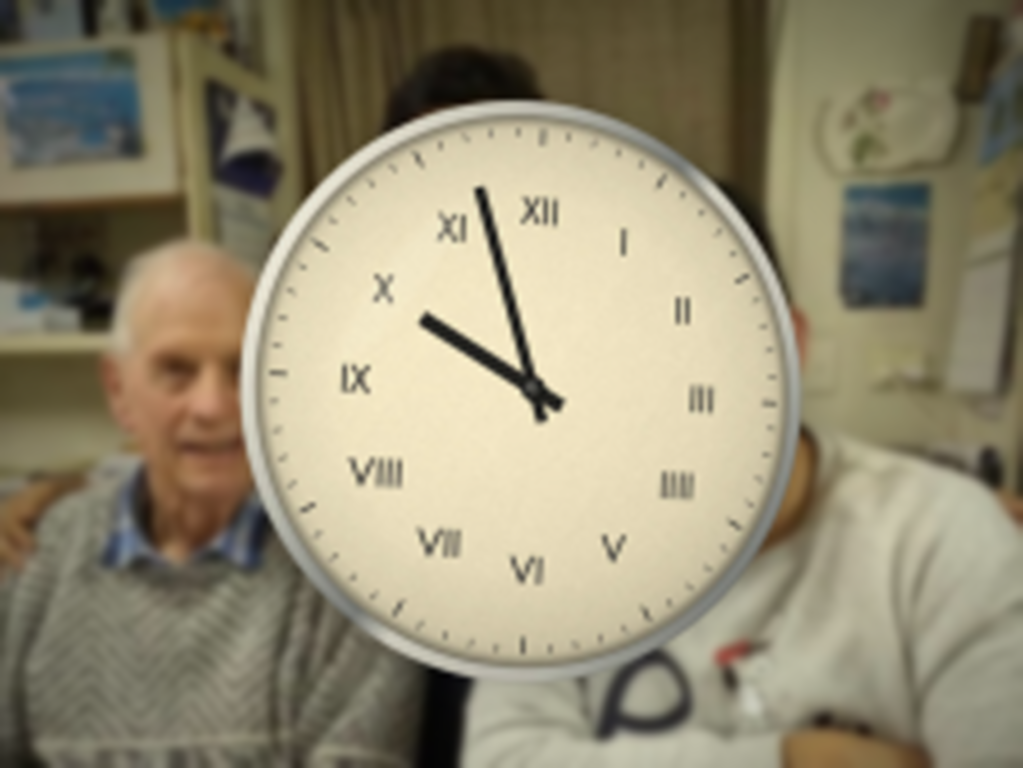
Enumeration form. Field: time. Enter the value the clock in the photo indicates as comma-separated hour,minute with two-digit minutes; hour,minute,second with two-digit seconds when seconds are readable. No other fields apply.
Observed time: 9,57
